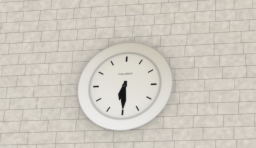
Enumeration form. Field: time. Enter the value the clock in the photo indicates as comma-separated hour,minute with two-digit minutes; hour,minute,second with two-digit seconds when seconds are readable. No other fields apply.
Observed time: 6,30
